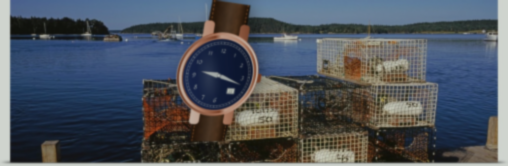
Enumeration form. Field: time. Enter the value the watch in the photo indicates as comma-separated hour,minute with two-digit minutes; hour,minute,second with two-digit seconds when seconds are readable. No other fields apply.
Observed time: 9,18
